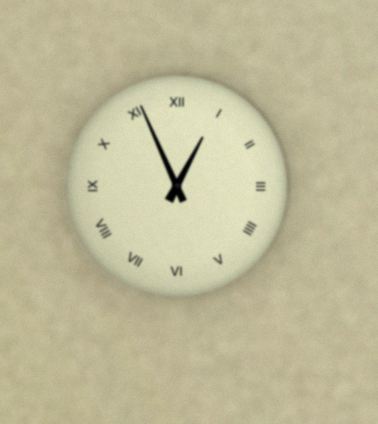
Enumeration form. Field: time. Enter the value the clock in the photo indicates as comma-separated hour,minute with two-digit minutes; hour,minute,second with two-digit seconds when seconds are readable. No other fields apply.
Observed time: 12,56
